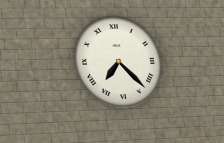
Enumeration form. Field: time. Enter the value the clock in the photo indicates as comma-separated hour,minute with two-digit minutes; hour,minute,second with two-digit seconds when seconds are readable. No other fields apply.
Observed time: 7,23
